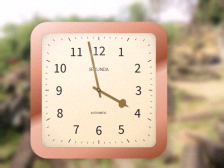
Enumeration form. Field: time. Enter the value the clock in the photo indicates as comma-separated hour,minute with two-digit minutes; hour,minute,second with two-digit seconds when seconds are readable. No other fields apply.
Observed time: 3,58
